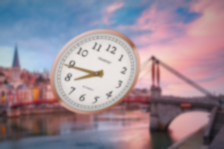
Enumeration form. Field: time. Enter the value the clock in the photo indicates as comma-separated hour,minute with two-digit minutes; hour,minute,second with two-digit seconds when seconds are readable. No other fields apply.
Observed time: 7,44
